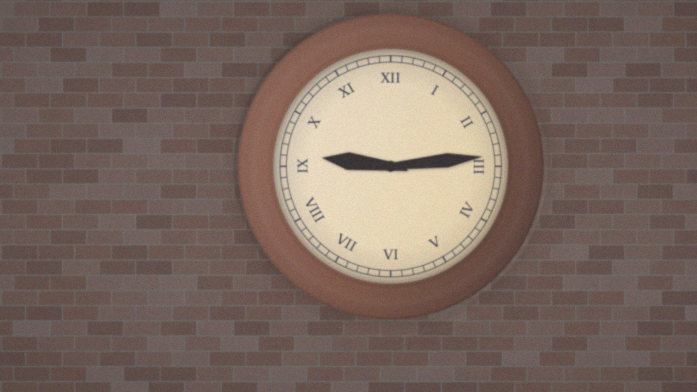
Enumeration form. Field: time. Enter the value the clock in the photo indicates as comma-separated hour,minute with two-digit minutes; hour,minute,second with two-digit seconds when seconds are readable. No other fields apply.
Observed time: 9,14
